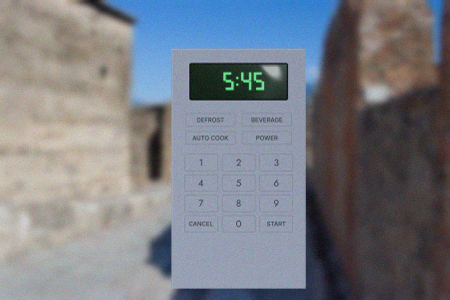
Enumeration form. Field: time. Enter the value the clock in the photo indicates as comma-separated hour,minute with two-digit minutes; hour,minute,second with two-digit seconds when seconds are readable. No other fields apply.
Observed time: 5,45
